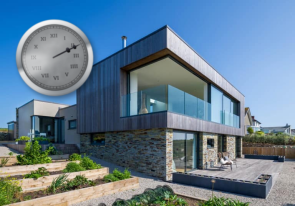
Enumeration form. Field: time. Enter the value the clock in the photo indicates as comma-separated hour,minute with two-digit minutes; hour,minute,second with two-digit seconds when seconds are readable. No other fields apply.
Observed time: 2,11
